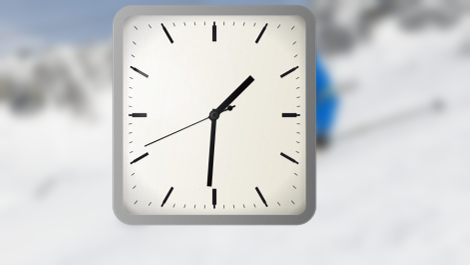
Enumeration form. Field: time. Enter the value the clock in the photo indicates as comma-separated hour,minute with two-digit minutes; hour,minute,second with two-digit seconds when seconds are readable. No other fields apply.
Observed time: 1,30,41
